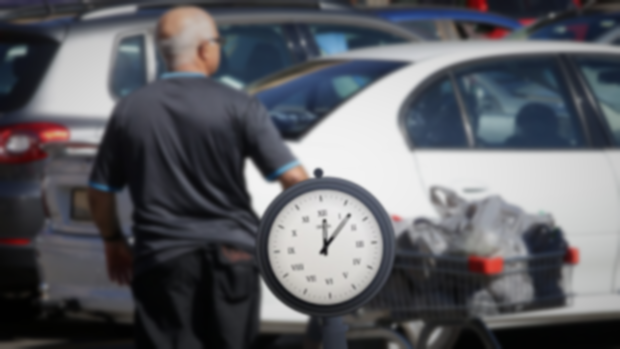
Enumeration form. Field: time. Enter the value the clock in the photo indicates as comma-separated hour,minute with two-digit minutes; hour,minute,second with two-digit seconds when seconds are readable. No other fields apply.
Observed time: 12,07
